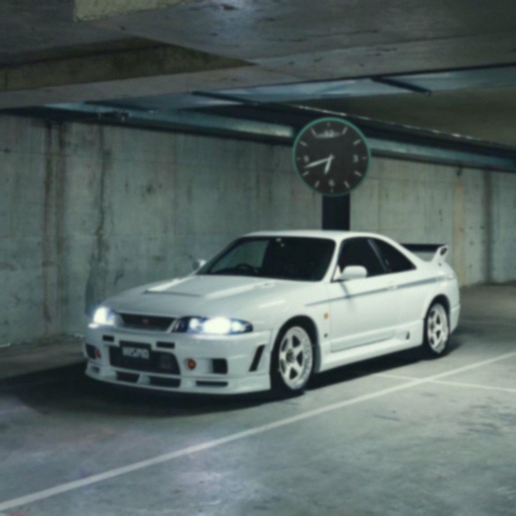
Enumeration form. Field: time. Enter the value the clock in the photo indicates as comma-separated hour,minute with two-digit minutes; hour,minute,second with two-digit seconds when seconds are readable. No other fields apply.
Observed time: 6,42
